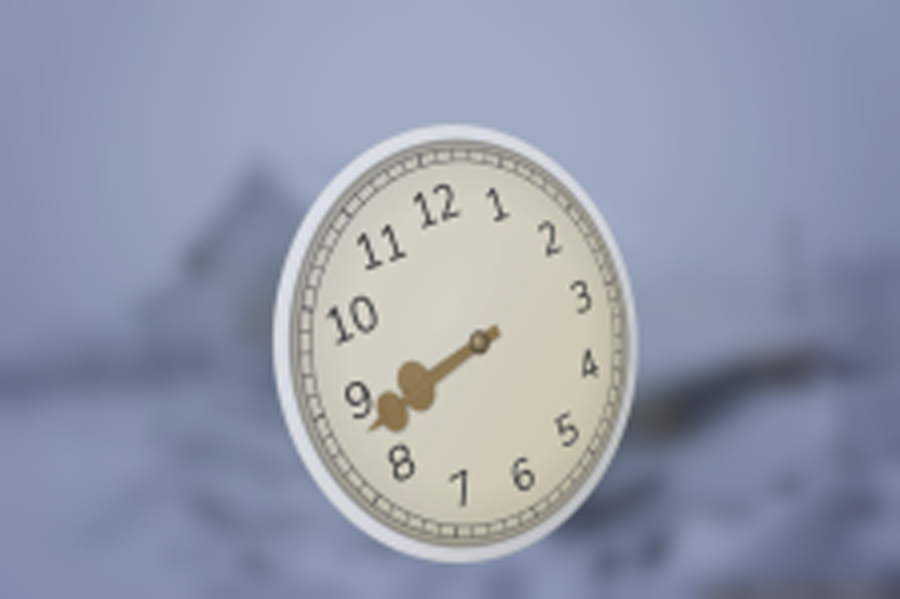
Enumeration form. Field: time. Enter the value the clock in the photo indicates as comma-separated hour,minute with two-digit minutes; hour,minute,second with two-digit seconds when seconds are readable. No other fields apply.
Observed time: 8,43
